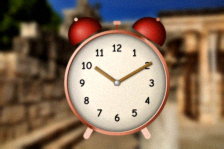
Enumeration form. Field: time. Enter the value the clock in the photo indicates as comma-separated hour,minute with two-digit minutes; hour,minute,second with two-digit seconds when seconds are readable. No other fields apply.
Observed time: 10,10
